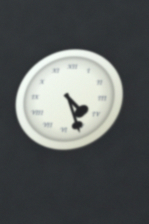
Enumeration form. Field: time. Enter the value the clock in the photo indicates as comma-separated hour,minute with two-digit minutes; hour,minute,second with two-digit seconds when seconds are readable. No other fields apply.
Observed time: 4,26
